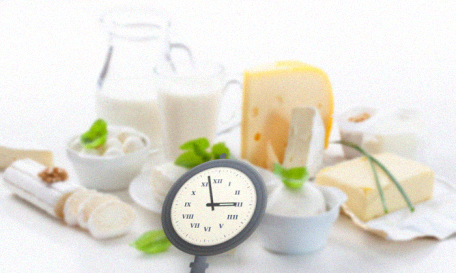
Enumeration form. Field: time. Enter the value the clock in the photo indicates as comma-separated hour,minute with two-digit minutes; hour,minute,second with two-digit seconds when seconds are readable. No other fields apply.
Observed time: 2,57
